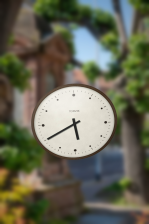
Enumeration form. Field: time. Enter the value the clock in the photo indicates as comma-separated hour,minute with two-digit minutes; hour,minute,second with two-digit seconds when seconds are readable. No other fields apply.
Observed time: 5,40
